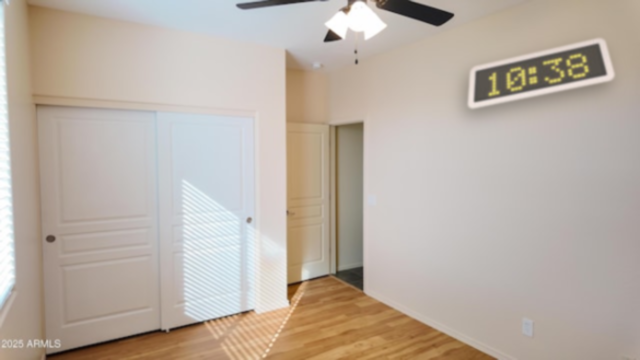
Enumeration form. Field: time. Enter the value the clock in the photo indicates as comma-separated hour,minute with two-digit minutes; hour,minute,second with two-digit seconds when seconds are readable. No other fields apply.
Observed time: 10,38
